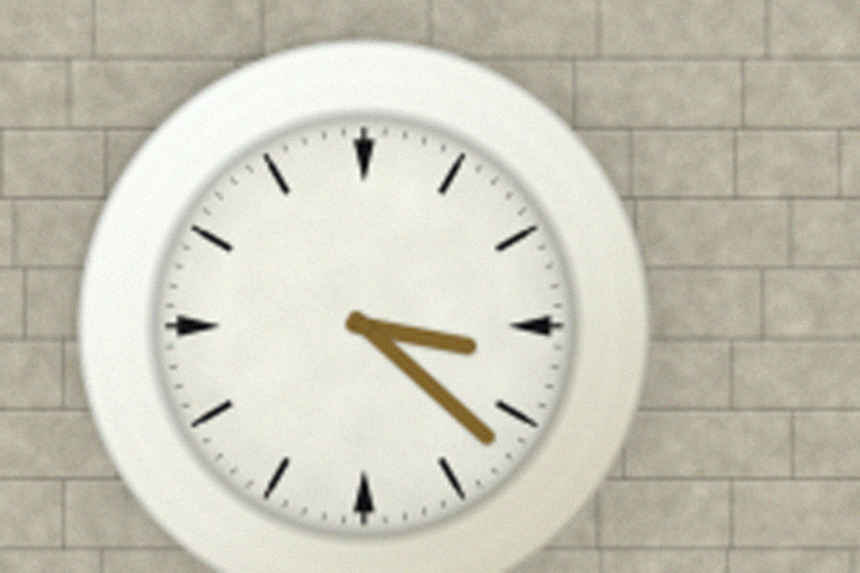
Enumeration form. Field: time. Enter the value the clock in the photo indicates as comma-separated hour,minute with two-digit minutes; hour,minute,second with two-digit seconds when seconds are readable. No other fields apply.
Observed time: 3,22
